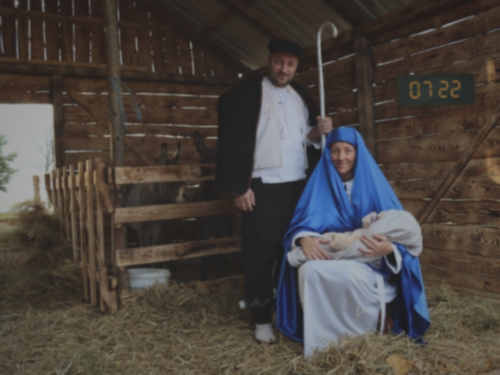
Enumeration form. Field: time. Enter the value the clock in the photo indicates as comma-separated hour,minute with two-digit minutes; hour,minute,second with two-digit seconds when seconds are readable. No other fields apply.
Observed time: 7,22
